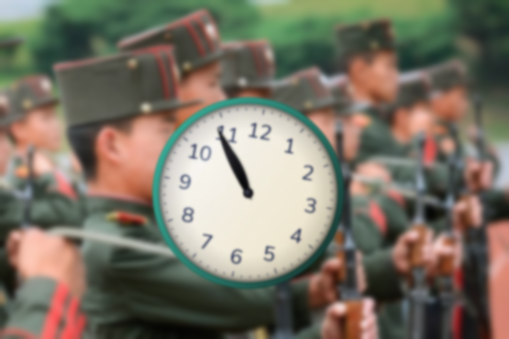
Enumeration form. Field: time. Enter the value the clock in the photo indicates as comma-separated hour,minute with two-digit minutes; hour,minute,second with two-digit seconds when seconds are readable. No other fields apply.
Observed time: 10,54
